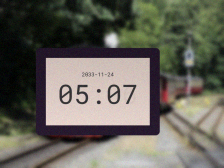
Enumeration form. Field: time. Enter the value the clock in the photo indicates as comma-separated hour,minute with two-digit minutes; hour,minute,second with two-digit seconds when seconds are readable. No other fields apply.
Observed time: 5,07
